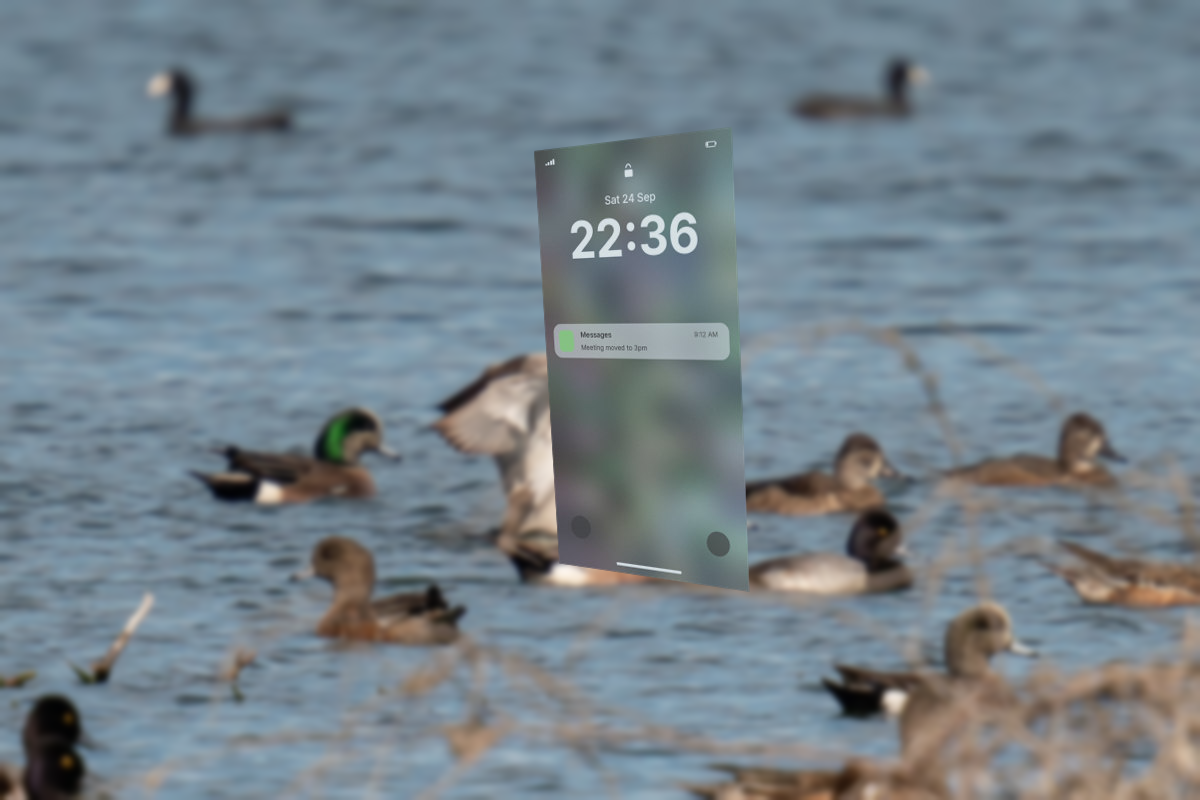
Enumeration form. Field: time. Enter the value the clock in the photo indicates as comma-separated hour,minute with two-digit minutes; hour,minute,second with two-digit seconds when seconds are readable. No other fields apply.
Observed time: 22,36
